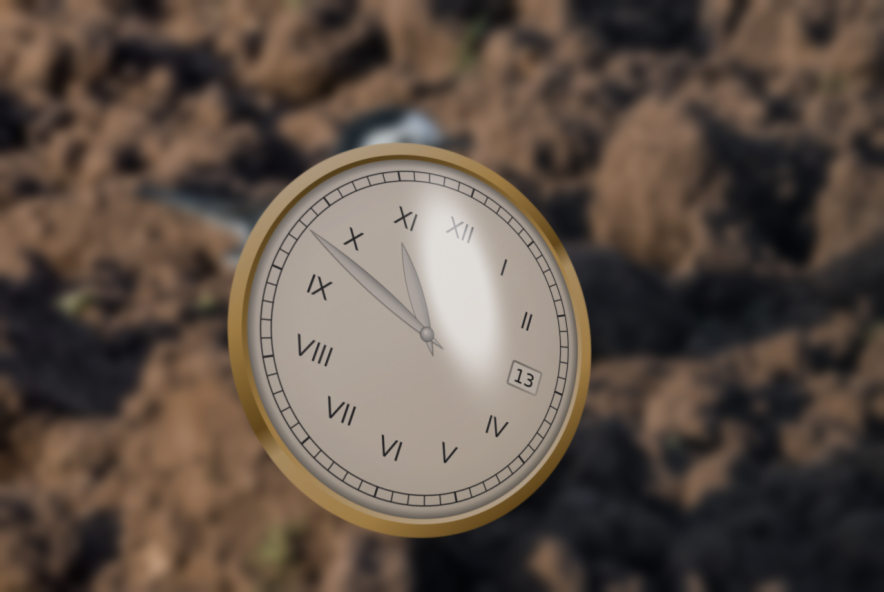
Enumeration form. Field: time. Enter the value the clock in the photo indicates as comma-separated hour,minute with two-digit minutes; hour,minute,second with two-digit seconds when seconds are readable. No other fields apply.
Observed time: 10,48
